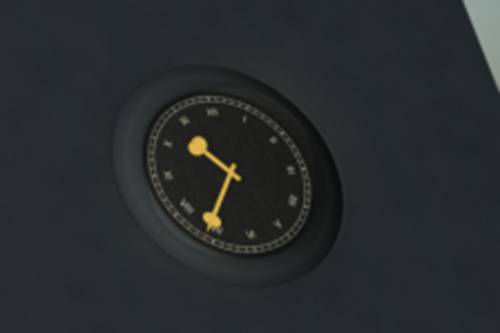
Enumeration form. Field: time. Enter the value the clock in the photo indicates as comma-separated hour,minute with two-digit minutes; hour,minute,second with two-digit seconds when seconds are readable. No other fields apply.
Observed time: 10,36
